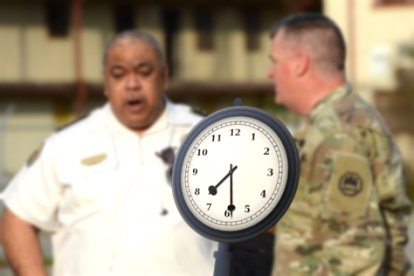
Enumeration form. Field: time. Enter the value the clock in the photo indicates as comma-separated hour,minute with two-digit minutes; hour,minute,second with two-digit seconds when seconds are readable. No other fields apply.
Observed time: 7,29
